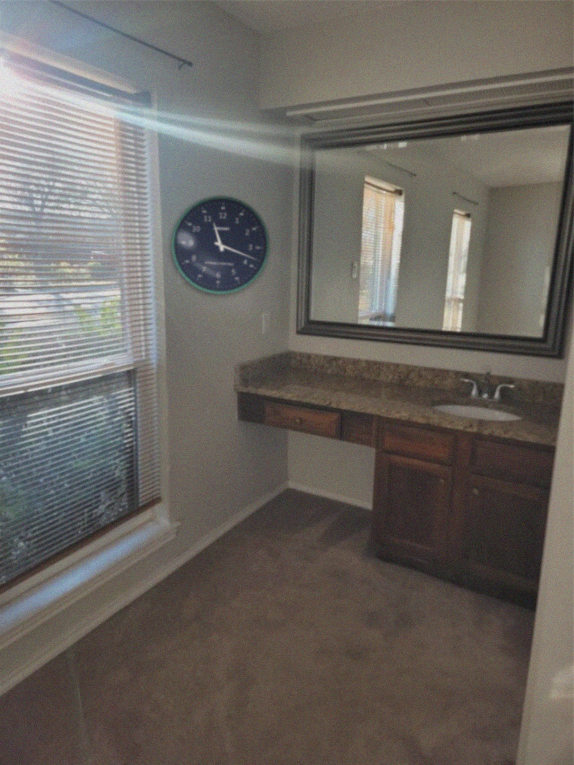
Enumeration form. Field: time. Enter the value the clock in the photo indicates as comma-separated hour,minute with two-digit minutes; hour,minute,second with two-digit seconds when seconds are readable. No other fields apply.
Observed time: 11,18
